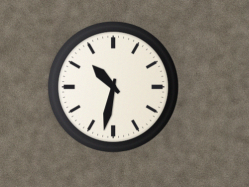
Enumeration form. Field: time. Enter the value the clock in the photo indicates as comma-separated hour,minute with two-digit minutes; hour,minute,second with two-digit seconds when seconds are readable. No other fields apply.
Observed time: 10,32
